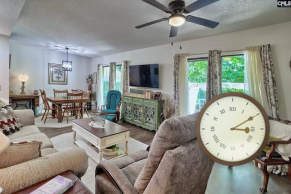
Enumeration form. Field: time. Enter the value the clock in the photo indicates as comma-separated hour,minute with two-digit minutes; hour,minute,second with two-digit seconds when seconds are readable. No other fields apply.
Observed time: 3,10
